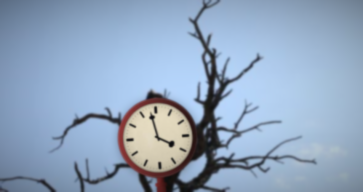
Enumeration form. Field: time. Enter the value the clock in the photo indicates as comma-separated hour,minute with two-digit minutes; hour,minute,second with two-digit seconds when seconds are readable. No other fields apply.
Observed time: 3,58
